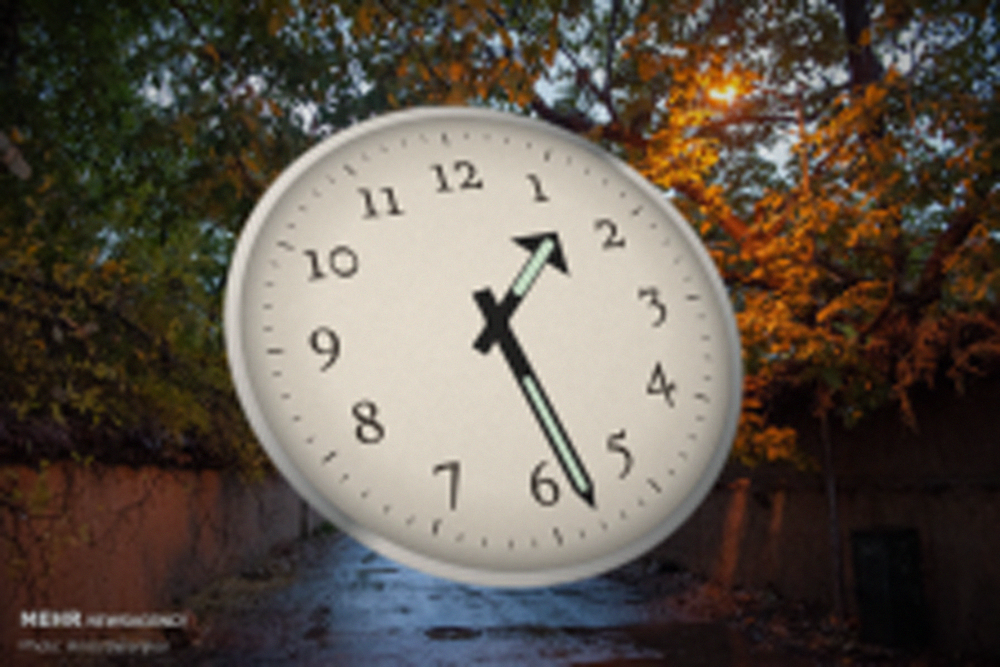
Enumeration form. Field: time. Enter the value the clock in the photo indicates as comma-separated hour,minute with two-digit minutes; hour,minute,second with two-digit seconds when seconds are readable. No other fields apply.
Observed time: 1,28
